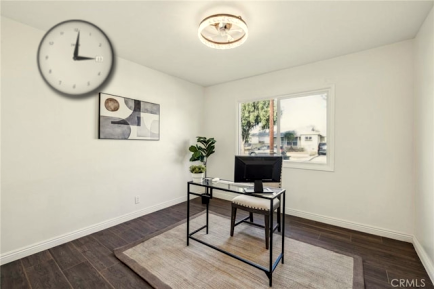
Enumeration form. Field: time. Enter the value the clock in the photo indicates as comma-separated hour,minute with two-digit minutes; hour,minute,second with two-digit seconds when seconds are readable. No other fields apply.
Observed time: 3,01
